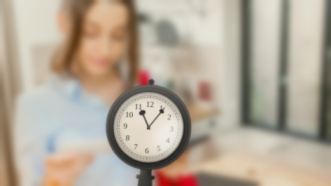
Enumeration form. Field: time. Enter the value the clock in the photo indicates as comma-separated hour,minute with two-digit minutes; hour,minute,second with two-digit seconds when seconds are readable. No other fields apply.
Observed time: 11,06
